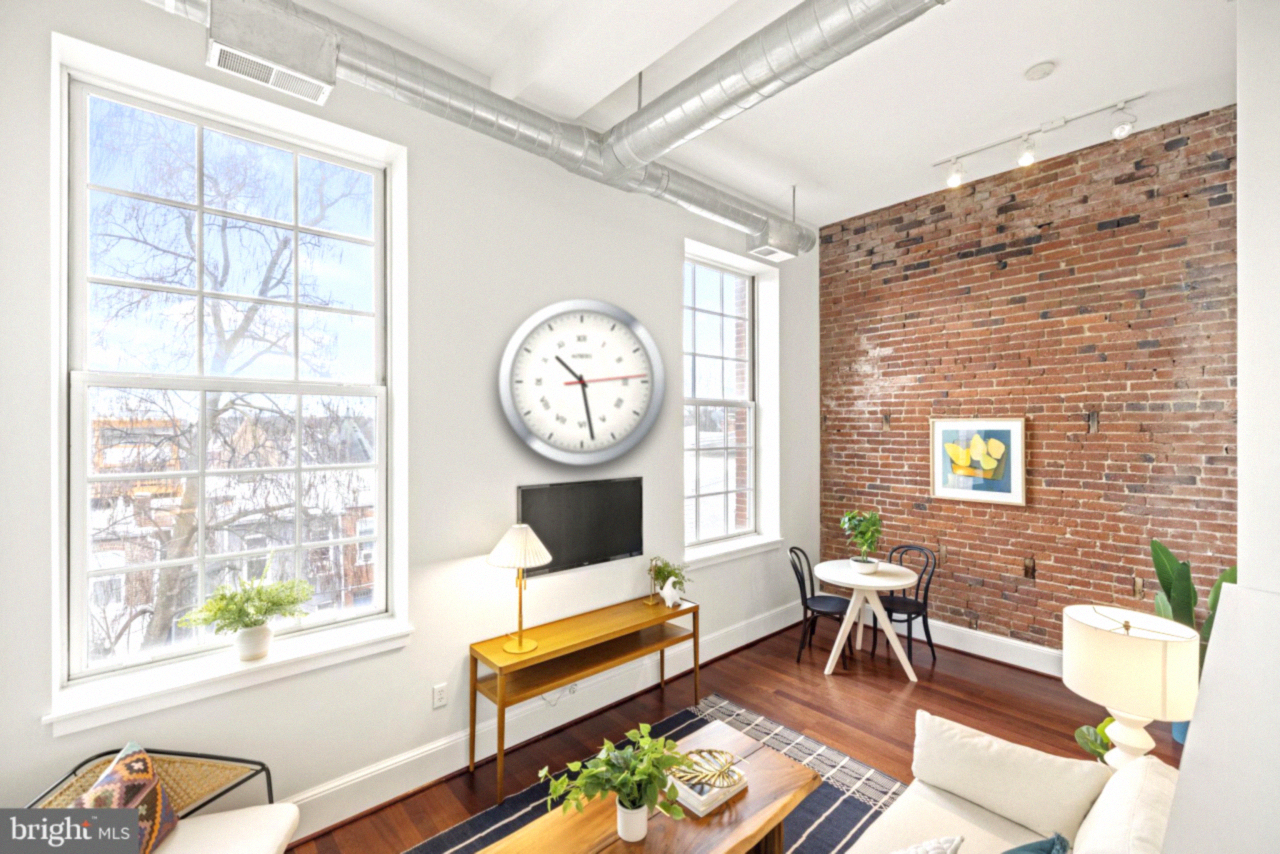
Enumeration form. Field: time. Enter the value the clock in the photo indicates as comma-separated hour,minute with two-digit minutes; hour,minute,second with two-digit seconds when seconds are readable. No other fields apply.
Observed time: 10,28,14
